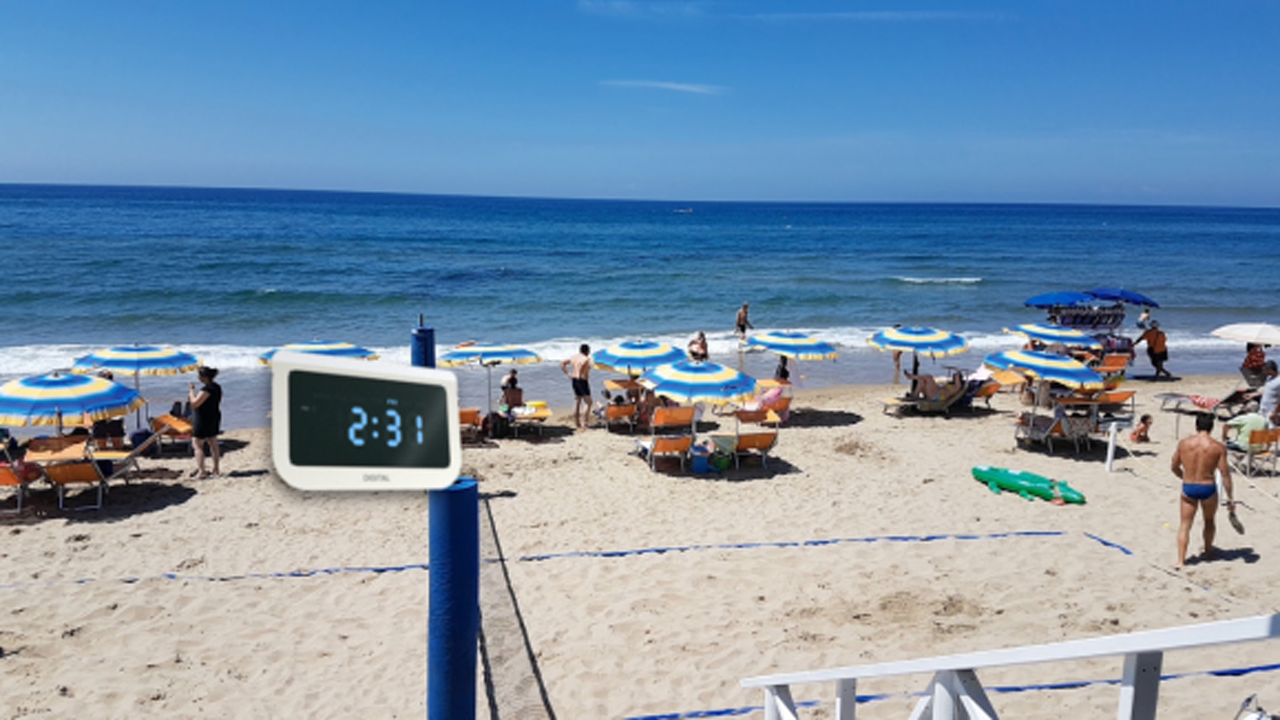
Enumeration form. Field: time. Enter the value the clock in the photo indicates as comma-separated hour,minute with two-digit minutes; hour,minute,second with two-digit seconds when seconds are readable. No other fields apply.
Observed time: 2,31
